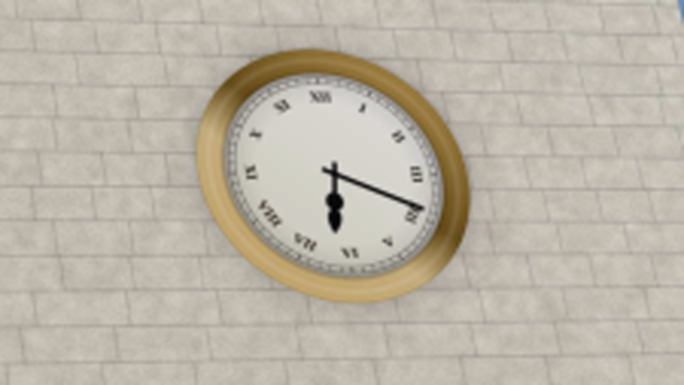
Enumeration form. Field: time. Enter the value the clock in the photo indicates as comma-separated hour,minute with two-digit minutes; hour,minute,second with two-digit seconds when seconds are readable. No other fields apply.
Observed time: 6,19
